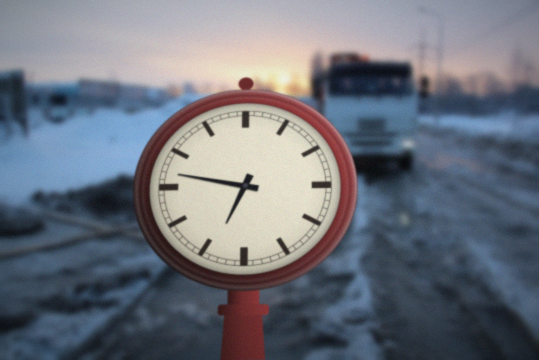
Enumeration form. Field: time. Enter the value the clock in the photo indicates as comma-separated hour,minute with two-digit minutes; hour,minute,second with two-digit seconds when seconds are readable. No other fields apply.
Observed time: 6,47
